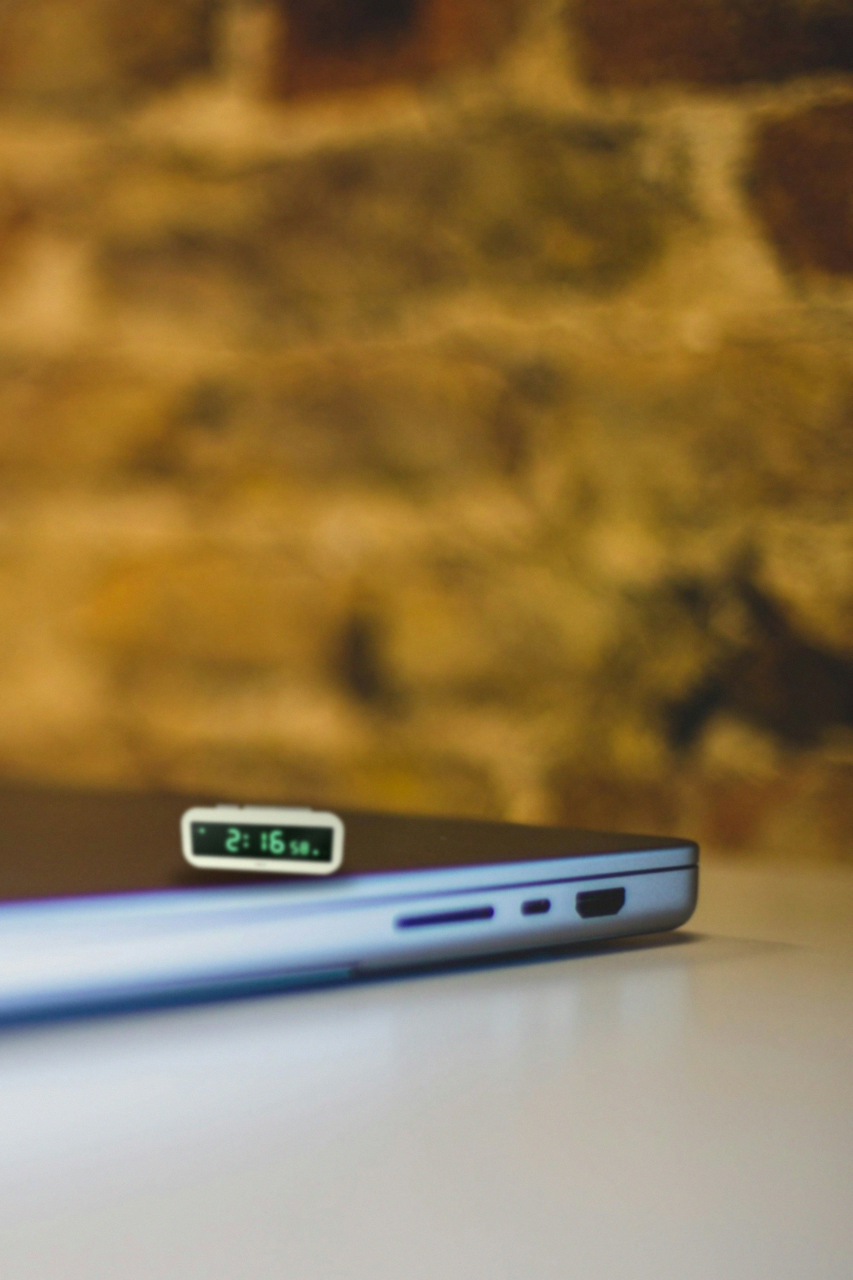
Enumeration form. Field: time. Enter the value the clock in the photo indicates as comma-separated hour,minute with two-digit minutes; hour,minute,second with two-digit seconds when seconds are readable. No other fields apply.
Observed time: 2,16
